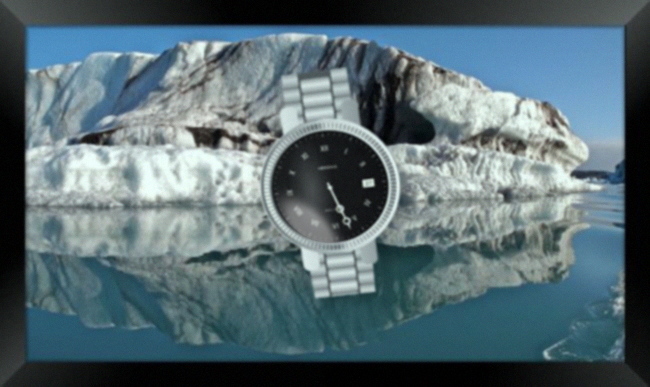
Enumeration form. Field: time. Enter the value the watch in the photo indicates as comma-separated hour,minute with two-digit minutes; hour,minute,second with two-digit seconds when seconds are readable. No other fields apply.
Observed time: 5,27
